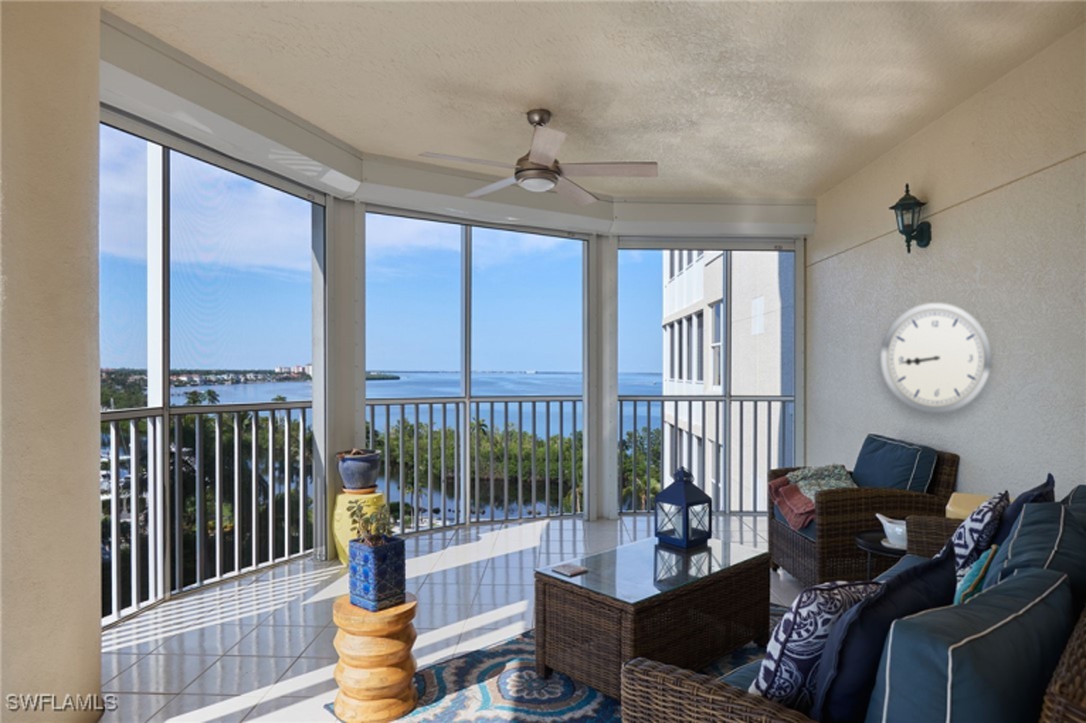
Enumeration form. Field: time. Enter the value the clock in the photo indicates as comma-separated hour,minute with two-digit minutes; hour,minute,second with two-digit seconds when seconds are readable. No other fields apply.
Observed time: 8,44
